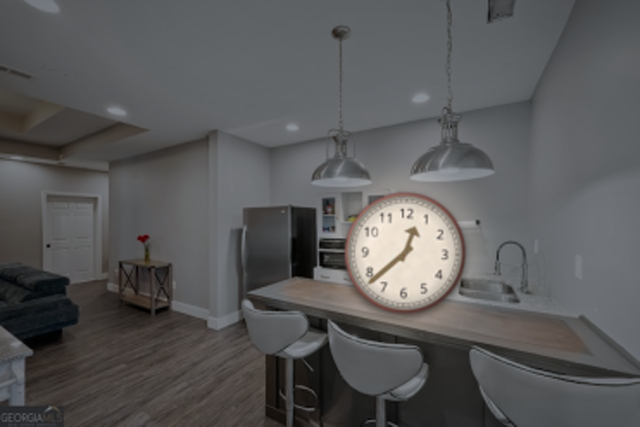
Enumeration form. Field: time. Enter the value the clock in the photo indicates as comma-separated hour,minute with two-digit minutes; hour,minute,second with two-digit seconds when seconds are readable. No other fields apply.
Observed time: 12,38
